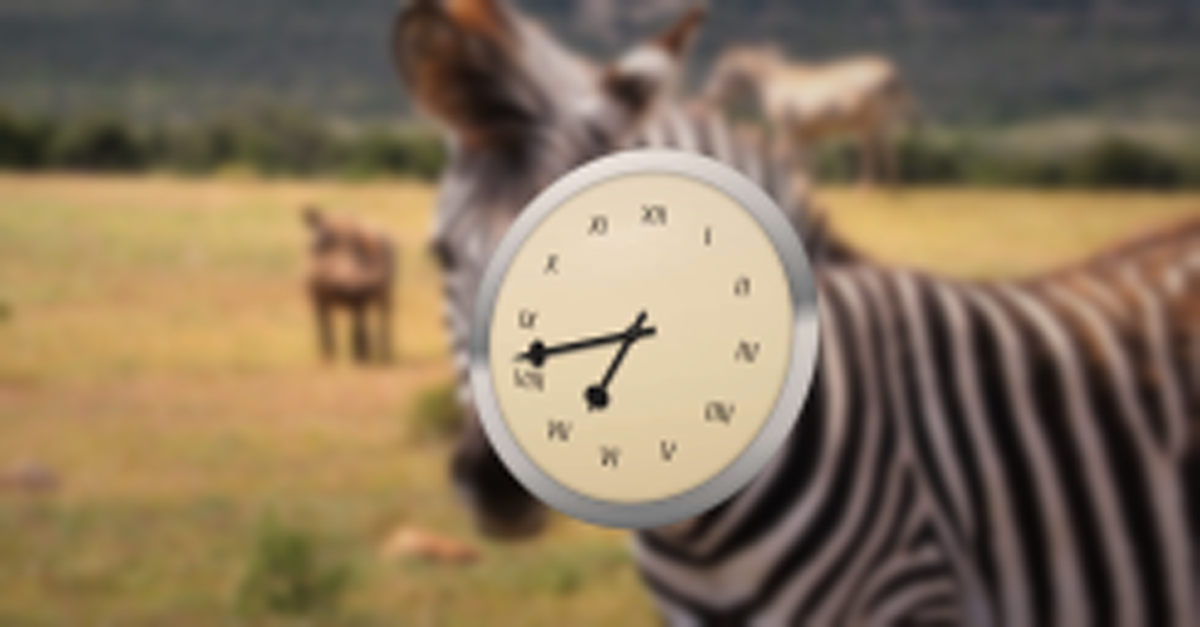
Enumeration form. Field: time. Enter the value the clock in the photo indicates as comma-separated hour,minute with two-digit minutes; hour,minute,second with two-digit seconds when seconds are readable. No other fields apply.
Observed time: 6,42
